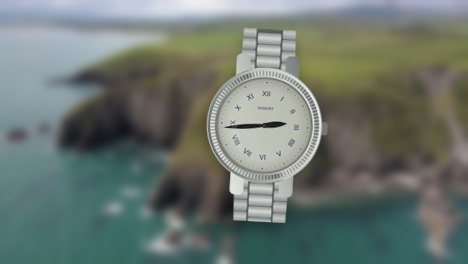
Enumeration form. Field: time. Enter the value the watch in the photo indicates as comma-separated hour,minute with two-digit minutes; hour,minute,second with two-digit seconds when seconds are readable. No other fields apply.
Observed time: 2,44
